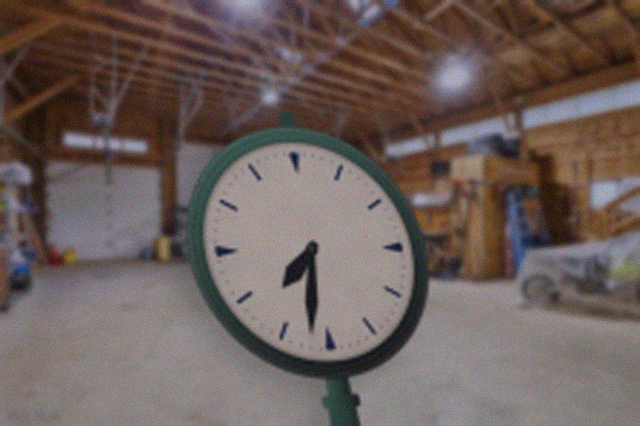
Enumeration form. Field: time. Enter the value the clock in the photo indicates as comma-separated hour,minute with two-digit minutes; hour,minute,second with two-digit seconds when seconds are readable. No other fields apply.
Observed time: 7,32
